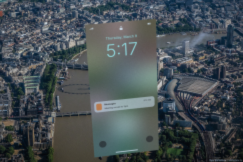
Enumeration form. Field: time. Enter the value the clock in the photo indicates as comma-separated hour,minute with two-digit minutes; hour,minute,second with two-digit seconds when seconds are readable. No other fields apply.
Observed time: 5,17
